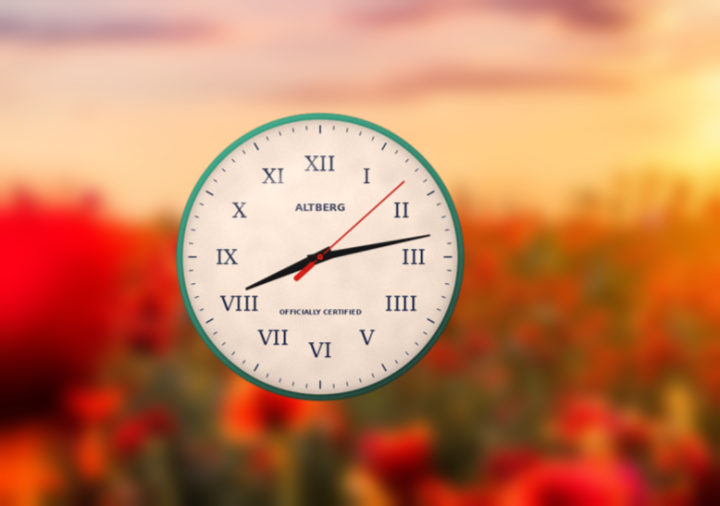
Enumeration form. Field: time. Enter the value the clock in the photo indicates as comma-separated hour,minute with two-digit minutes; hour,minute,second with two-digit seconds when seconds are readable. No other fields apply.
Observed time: 8,13,08
